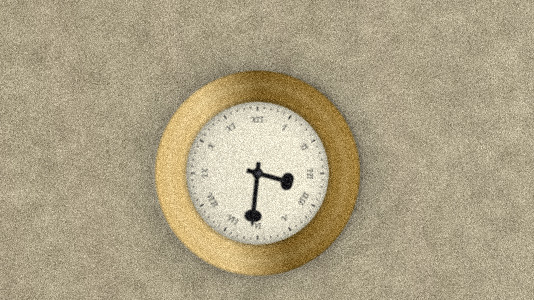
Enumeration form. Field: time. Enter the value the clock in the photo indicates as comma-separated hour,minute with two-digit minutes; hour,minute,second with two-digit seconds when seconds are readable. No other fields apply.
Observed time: 3,31
